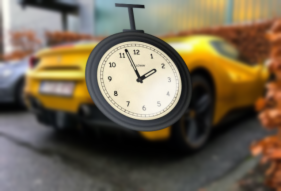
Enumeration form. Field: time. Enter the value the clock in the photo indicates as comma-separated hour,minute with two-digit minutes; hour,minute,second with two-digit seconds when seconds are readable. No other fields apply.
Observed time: 1,57
